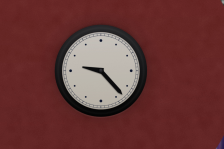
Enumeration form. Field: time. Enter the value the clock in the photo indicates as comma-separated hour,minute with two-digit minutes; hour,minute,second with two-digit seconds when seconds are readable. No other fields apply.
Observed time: 9,23
